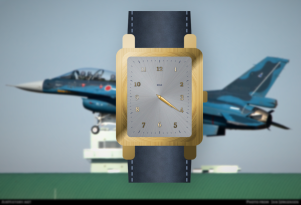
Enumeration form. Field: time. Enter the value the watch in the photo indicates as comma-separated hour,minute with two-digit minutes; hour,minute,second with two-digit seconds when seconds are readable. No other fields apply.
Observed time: 4,21
